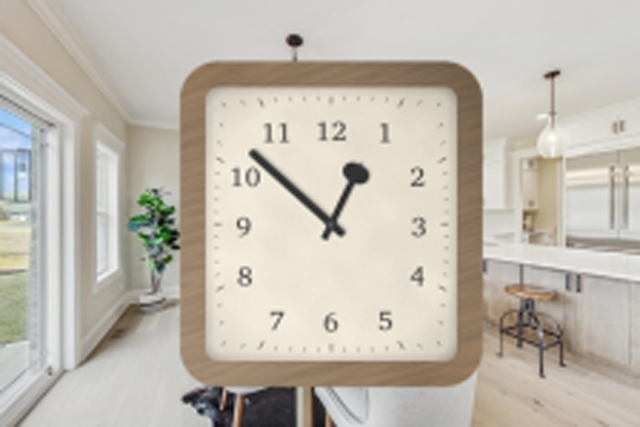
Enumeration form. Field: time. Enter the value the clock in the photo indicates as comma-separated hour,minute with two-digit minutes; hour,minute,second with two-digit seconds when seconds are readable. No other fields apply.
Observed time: 12,52
